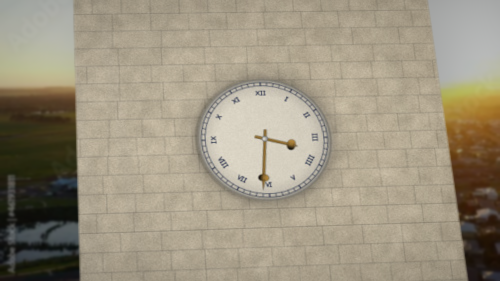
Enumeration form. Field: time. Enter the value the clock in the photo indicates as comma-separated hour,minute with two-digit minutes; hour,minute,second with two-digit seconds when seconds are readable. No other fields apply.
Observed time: 3,31
